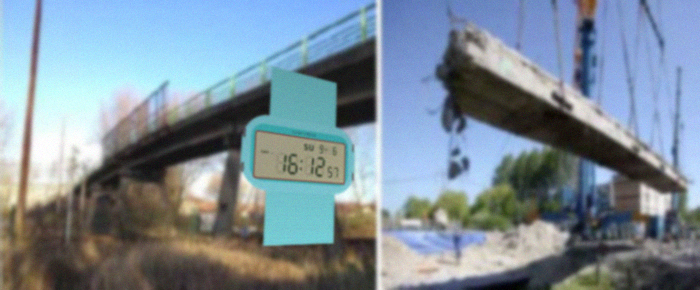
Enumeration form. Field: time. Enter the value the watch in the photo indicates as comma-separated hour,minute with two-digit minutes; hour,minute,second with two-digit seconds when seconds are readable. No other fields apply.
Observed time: 16,12
